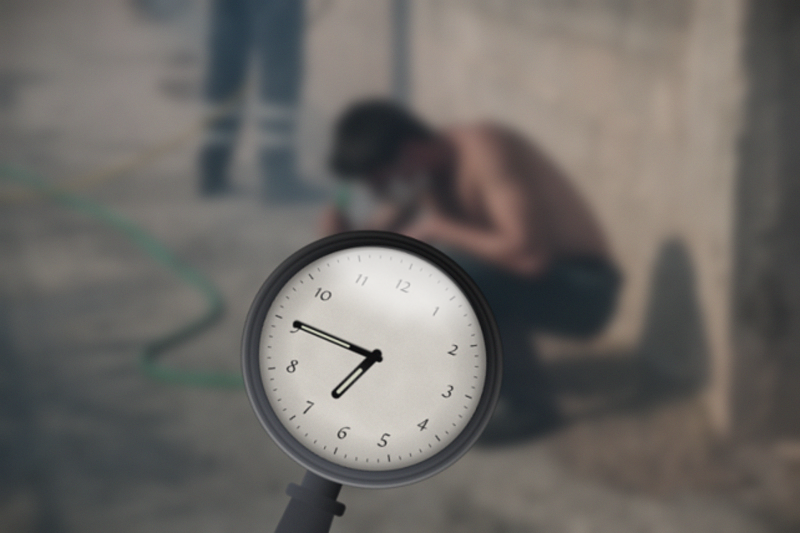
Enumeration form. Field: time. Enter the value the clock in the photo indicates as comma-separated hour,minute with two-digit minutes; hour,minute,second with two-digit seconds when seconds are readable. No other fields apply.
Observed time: 6,45
